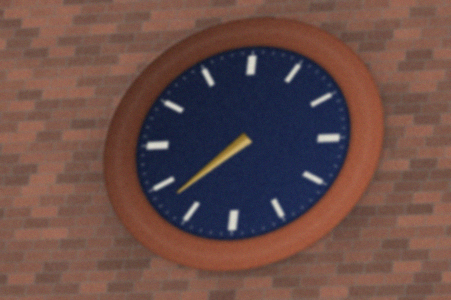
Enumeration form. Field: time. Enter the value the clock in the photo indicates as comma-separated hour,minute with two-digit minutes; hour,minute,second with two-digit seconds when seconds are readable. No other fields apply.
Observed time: 7,38
